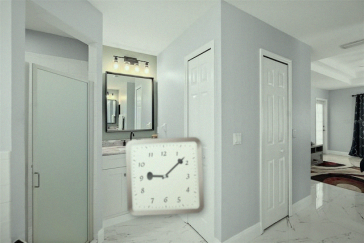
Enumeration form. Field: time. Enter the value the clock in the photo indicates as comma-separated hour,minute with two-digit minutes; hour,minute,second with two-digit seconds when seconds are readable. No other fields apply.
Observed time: 9,08
